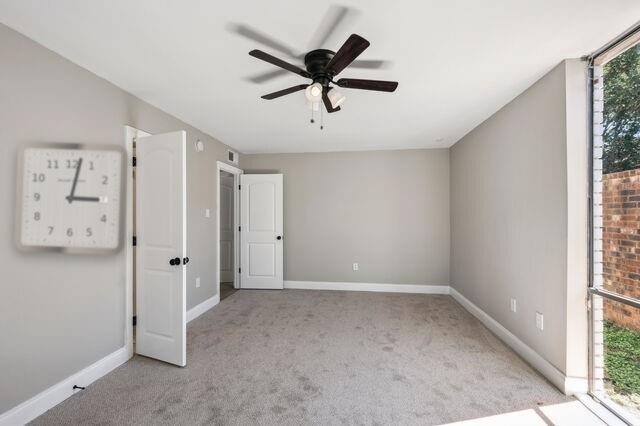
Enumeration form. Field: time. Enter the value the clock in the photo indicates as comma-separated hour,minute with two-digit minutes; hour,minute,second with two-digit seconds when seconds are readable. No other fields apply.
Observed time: 3,02
